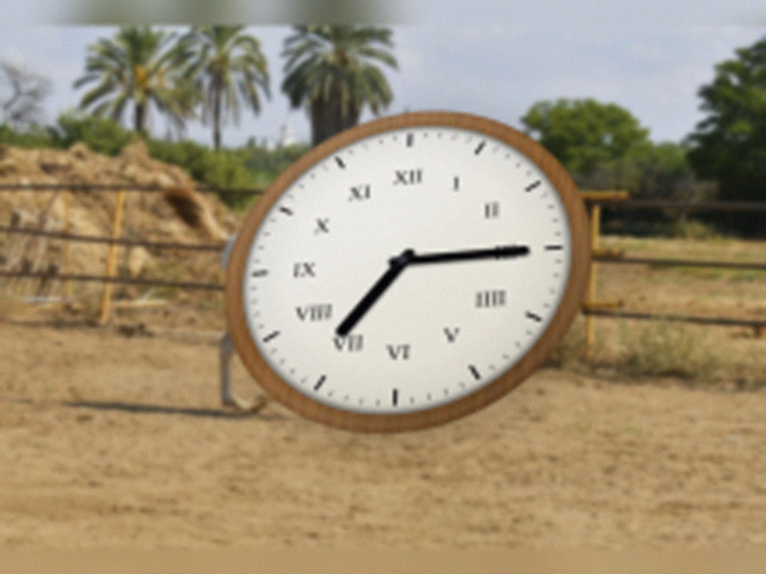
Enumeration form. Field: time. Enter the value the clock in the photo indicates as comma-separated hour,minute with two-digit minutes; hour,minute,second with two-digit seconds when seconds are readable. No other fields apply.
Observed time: 7,15
